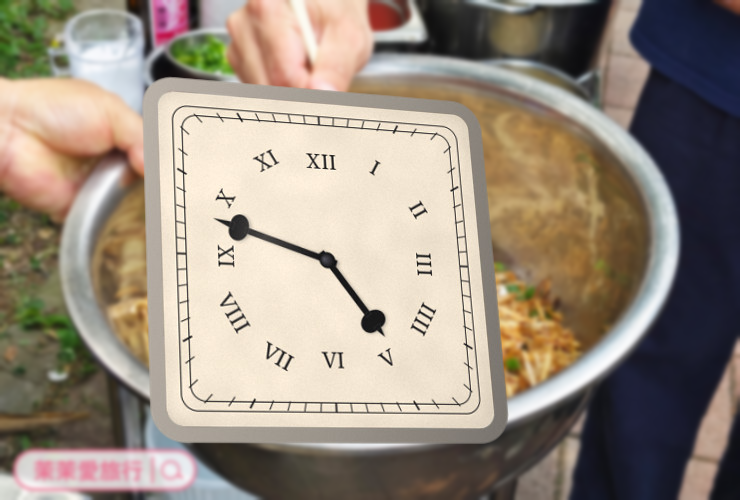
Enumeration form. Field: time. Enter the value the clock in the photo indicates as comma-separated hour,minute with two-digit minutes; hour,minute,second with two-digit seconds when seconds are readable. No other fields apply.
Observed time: 4,48
